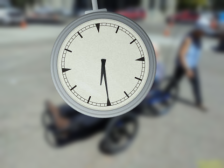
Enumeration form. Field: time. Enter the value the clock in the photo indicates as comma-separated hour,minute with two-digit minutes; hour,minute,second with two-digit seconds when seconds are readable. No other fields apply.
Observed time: 6,30
